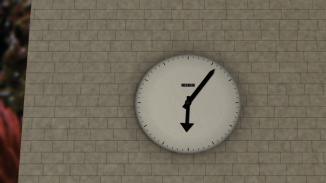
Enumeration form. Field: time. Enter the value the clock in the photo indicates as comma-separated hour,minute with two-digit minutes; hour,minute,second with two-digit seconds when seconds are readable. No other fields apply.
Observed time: 6,06
